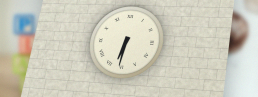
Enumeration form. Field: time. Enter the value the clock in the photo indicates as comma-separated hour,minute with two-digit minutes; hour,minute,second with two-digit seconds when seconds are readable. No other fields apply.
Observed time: 6,31
